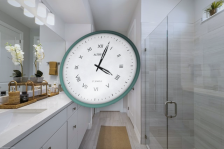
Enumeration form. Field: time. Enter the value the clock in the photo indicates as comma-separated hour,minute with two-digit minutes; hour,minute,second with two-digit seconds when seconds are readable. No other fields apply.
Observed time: 4,03
